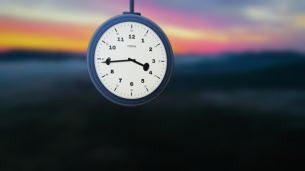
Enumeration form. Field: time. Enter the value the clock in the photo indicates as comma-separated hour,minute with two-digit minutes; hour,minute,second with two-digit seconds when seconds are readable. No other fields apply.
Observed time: 3,44
